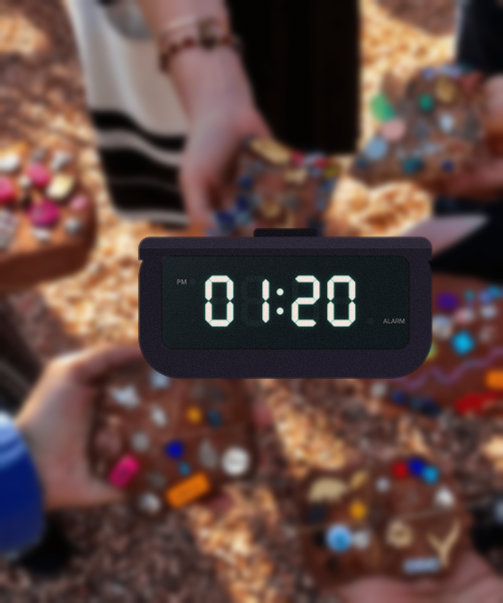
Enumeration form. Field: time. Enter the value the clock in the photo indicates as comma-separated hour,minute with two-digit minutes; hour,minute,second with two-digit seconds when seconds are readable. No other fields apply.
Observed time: 1,20
